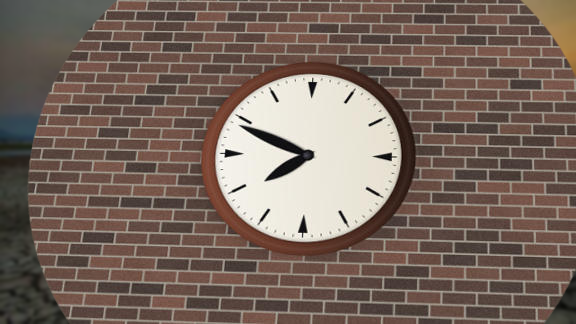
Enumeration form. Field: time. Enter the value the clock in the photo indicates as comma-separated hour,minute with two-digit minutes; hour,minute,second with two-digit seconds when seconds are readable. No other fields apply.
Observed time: 7,49
